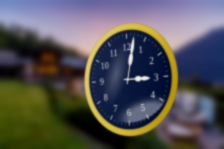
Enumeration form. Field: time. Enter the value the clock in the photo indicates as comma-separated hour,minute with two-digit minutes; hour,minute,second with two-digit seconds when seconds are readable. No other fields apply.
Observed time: 3,02
